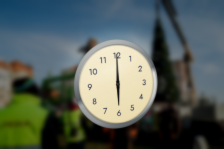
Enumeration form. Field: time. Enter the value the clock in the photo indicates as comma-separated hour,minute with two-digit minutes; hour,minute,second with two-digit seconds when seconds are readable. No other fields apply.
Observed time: 6,00
